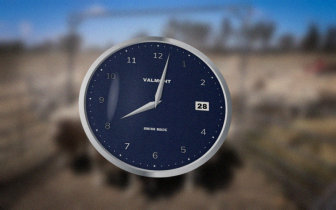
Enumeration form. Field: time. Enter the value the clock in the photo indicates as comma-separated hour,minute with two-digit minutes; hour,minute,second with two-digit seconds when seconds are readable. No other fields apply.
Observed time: 8,02
